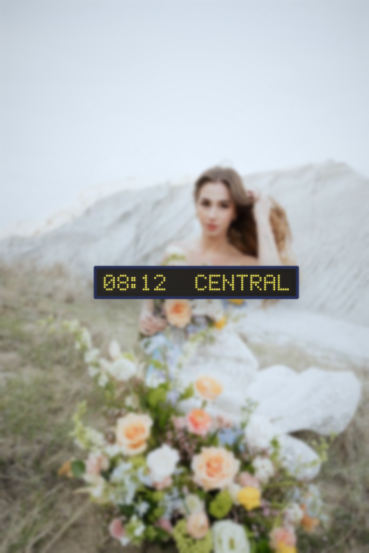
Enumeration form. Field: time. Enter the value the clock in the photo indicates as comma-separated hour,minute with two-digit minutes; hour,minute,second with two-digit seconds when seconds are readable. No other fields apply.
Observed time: 8,12
